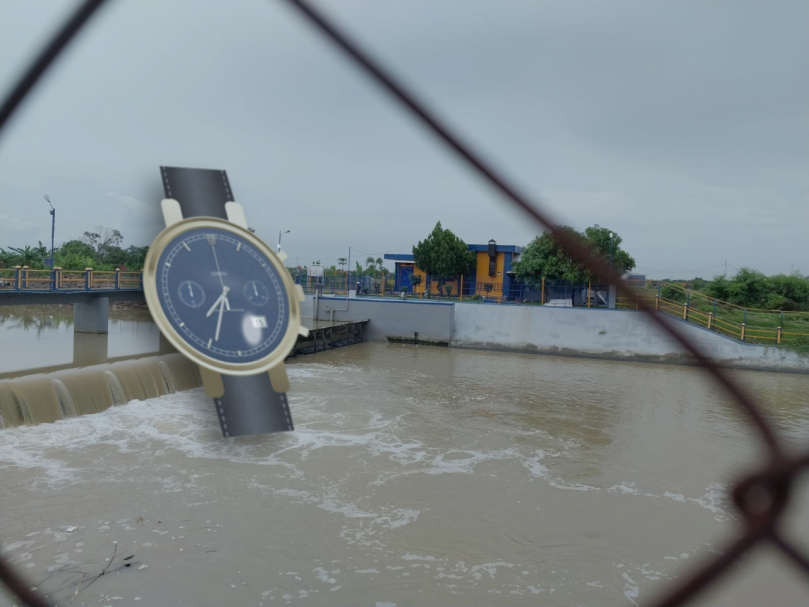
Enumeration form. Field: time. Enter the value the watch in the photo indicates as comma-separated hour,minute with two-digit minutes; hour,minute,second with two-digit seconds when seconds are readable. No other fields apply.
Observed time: 7,34
